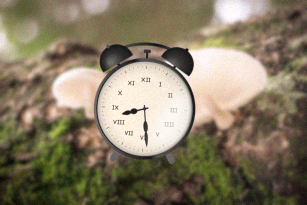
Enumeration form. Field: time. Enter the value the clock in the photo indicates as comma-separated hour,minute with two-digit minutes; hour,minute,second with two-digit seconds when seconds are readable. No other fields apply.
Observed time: 8,29
